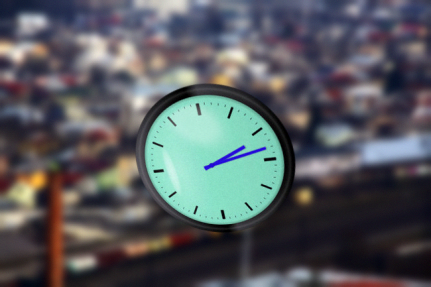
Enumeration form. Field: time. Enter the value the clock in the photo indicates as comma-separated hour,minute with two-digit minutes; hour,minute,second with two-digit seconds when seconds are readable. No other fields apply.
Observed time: 2,13
